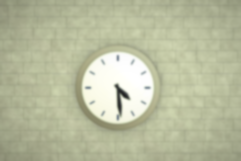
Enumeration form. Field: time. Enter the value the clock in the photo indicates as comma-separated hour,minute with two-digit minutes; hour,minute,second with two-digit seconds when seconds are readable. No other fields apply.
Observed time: 4,29
